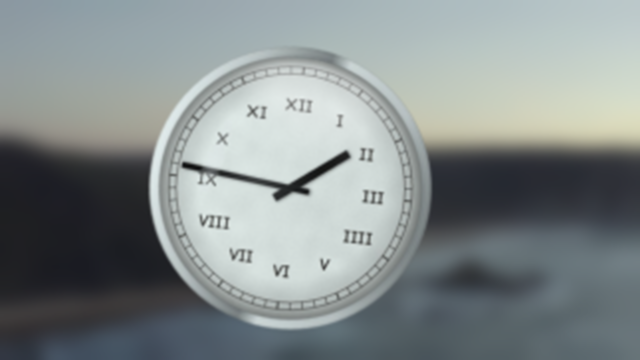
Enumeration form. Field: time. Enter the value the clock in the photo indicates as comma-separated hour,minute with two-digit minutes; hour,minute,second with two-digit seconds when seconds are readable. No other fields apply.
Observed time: 1,46
